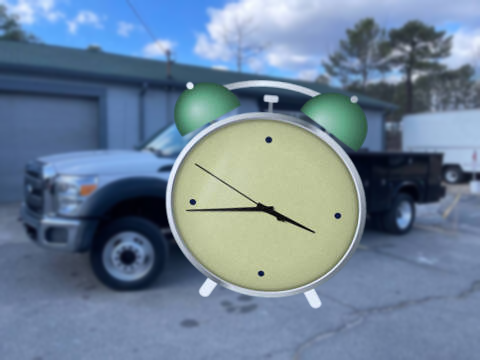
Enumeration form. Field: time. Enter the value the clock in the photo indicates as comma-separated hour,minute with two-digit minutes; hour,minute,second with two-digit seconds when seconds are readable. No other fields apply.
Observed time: 3,43,50
